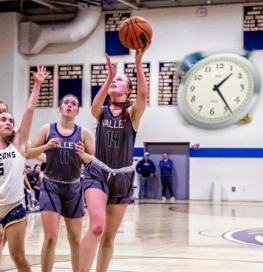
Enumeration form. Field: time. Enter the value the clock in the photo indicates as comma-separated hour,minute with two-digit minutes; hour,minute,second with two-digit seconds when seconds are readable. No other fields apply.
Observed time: 1,24
